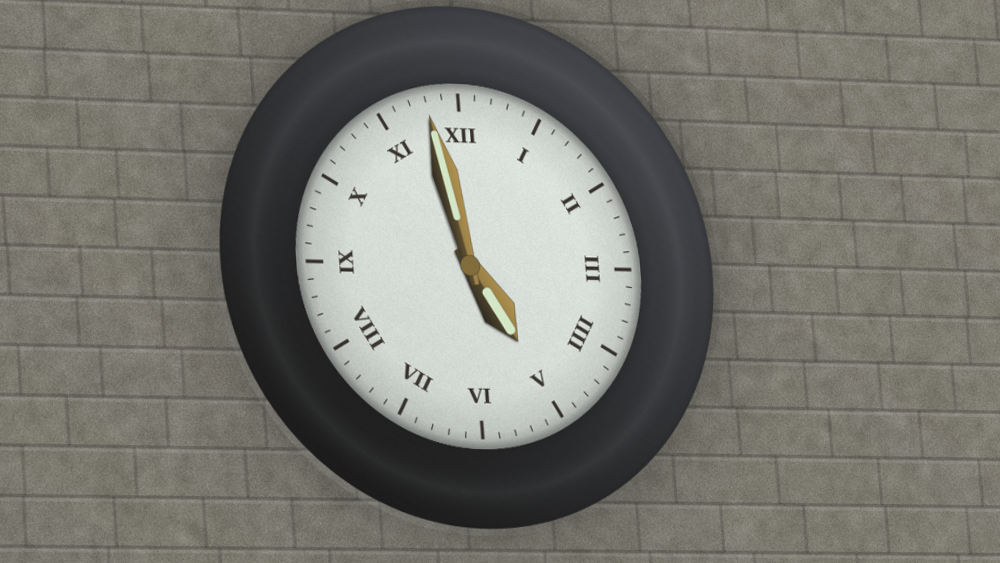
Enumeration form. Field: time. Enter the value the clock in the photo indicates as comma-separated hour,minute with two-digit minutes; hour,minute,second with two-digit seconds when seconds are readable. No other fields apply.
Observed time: 4,58
